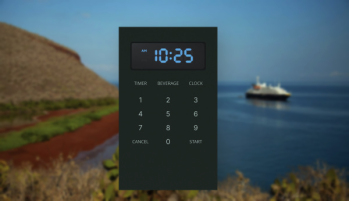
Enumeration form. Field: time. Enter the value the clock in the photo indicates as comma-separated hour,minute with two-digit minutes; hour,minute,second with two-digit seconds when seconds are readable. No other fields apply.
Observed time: 10,25
